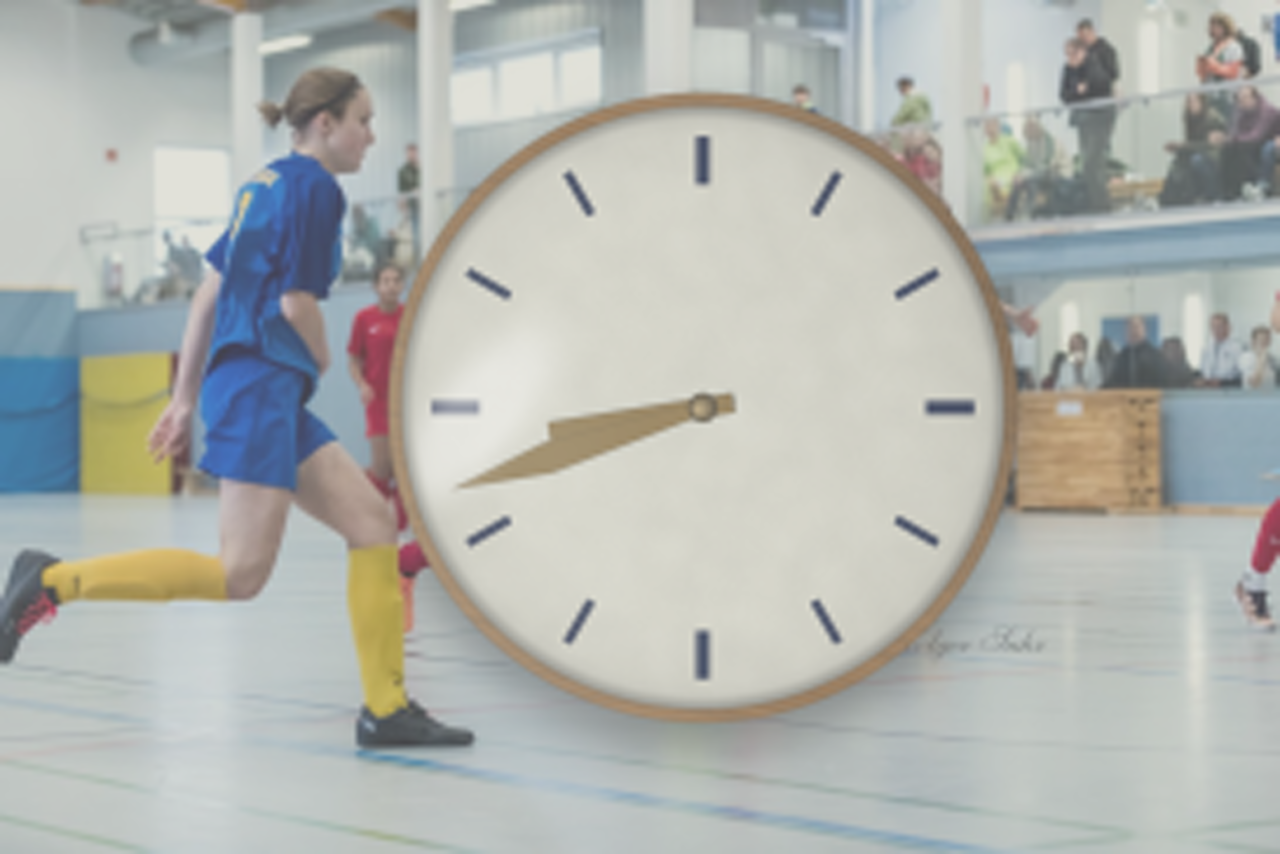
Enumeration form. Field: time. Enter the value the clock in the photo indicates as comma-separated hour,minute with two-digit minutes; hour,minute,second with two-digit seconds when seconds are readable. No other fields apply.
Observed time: 8,42
